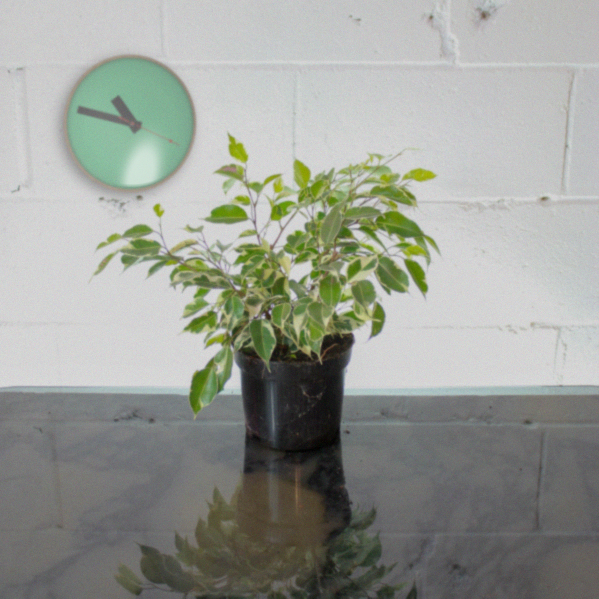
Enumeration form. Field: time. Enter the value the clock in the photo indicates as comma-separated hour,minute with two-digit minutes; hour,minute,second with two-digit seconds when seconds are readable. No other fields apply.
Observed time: 10,47,19
